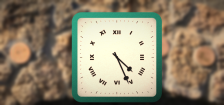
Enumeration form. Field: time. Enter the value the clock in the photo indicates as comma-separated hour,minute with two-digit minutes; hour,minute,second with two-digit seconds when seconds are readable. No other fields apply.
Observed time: 4,26
